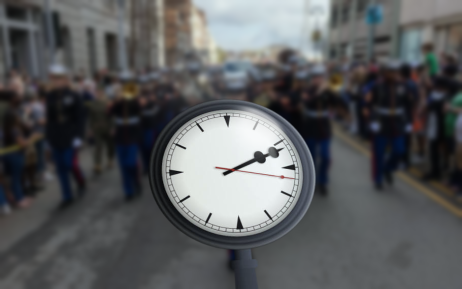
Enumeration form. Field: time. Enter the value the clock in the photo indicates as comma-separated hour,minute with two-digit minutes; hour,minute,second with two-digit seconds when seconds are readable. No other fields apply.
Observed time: 2,11,17
